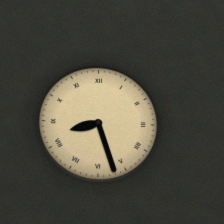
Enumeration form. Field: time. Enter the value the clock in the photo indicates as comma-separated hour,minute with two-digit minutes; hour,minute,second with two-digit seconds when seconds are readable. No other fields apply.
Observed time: 8,27
